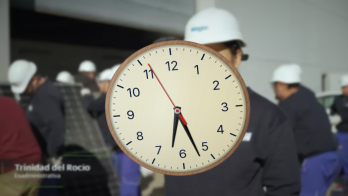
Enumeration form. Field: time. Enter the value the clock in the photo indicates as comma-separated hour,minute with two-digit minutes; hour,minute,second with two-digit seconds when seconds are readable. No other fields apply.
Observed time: 6,26,56
